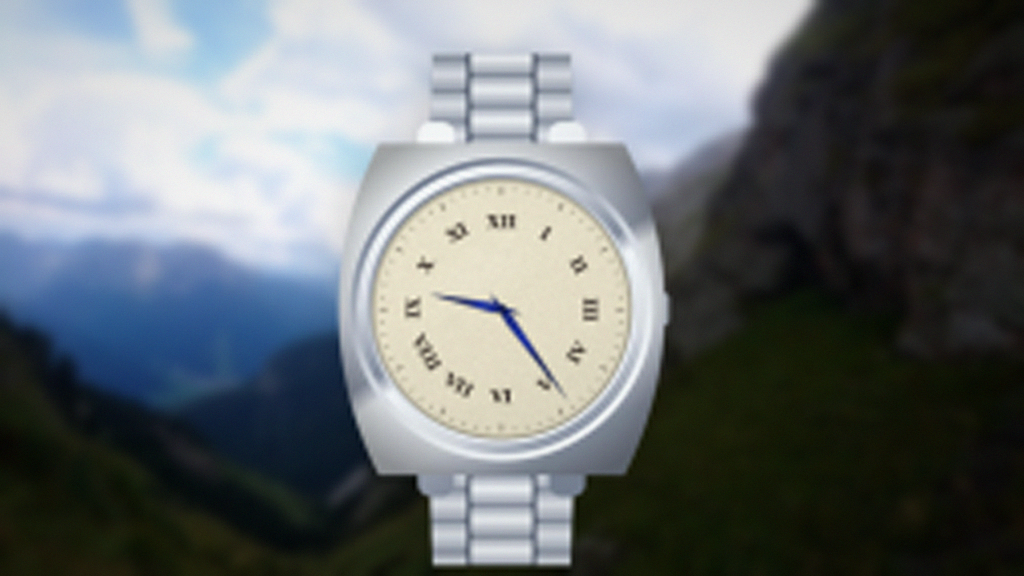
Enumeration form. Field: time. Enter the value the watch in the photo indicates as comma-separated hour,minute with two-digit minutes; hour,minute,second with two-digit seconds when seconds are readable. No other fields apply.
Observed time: 9,24
